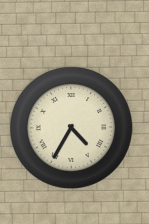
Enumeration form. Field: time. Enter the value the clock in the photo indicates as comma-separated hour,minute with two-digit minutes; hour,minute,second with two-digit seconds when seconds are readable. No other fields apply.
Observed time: 4,35
